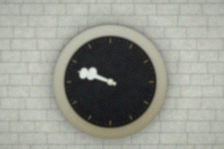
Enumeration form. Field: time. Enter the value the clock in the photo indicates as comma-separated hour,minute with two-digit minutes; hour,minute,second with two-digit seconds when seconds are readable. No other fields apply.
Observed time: 9,48
